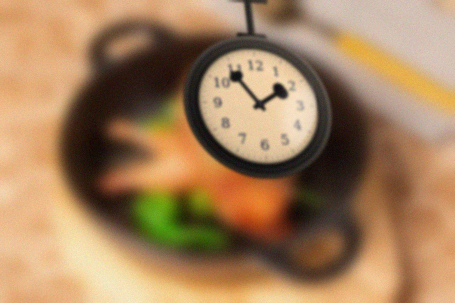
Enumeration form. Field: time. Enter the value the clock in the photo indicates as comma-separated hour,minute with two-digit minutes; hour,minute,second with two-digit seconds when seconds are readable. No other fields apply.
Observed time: 1,54
